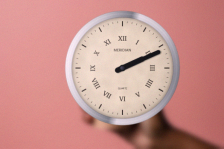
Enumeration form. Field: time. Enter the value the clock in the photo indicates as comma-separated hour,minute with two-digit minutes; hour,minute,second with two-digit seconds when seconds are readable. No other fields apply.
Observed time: 2,11
